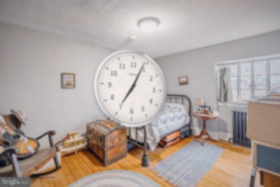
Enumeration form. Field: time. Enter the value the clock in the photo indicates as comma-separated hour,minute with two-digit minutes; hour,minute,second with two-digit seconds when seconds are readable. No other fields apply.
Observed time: 7,04
